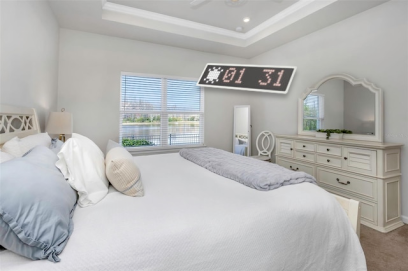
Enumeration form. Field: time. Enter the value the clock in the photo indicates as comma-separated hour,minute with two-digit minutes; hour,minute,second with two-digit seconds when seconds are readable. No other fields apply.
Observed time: 1,31
